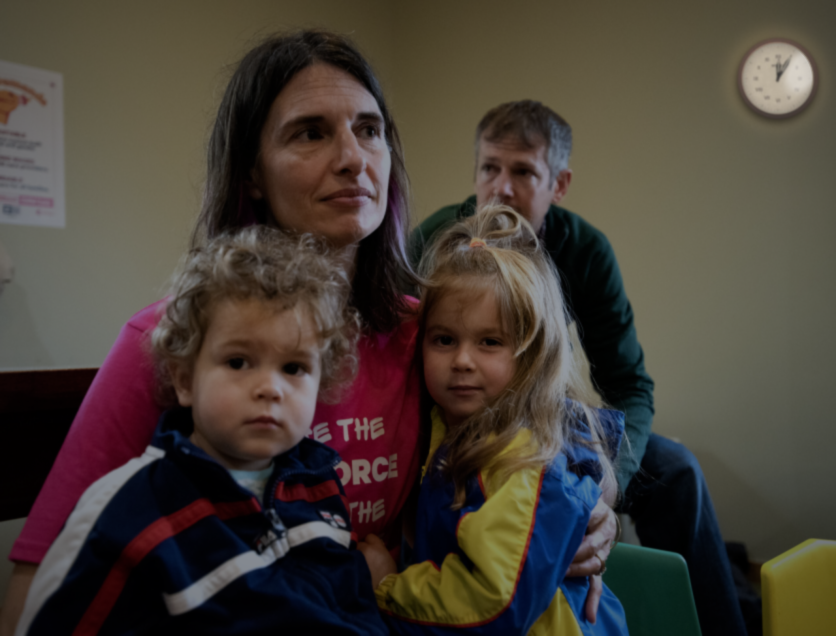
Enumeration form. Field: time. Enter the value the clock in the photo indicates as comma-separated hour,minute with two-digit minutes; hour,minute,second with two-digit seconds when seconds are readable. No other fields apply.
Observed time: 12,05
